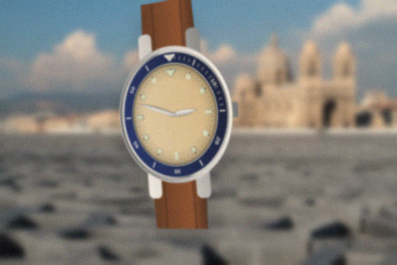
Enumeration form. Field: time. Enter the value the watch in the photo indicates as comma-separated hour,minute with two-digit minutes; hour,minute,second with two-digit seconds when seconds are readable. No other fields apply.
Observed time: 2,48
